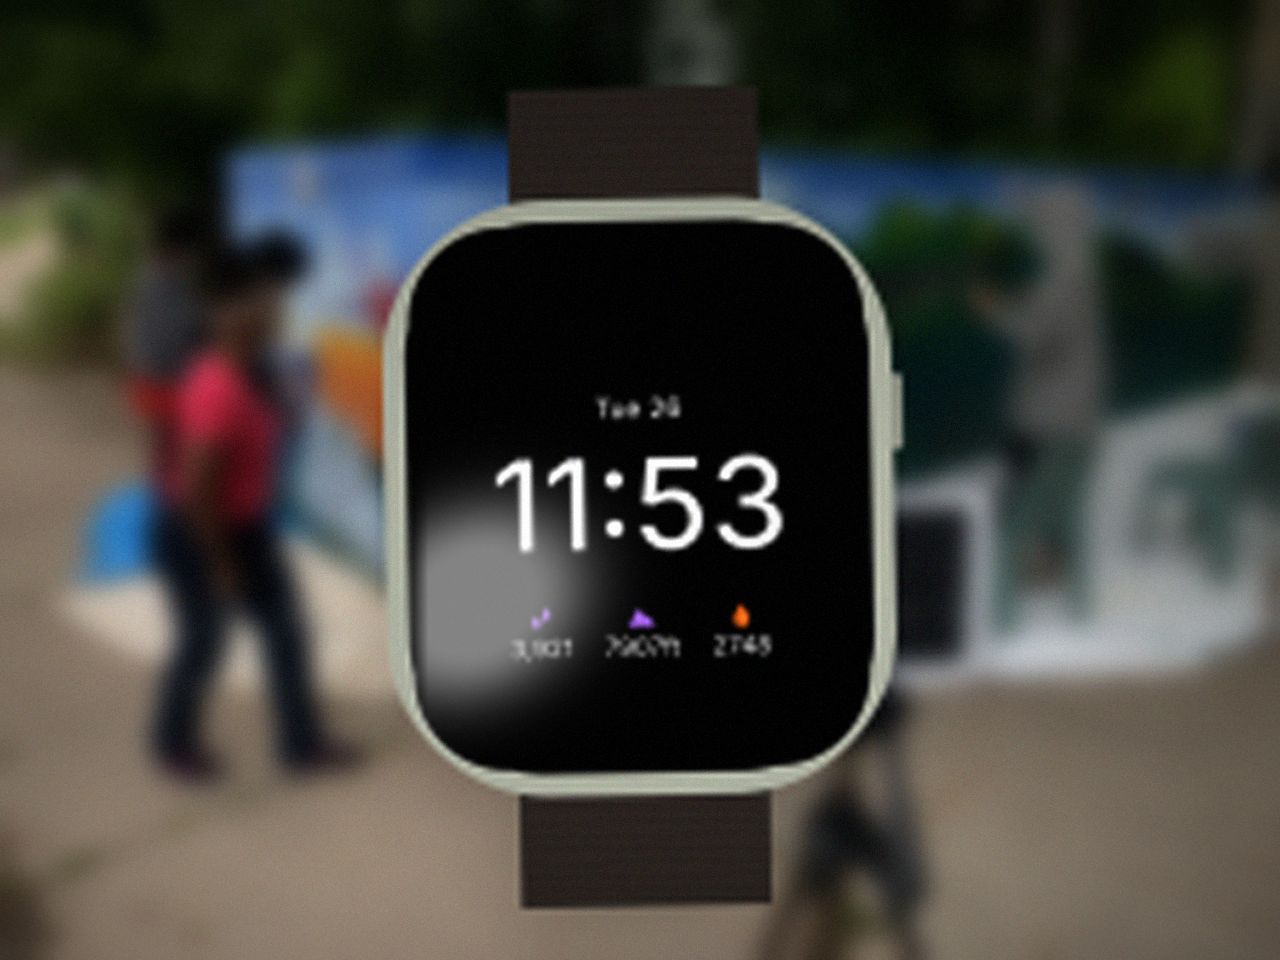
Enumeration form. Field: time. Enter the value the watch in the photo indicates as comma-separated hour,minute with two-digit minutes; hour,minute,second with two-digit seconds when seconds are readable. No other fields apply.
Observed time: 11,53
